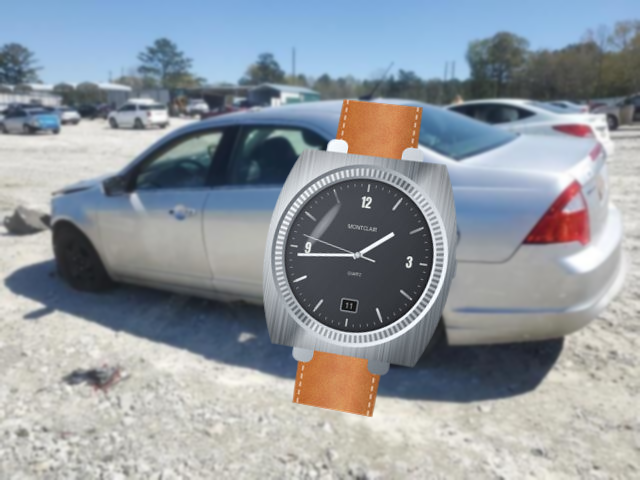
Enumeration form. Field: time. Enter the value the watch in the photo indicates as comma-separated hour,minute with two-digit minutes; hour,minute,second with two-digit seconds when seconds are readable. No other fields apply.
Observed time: 1,43,47
